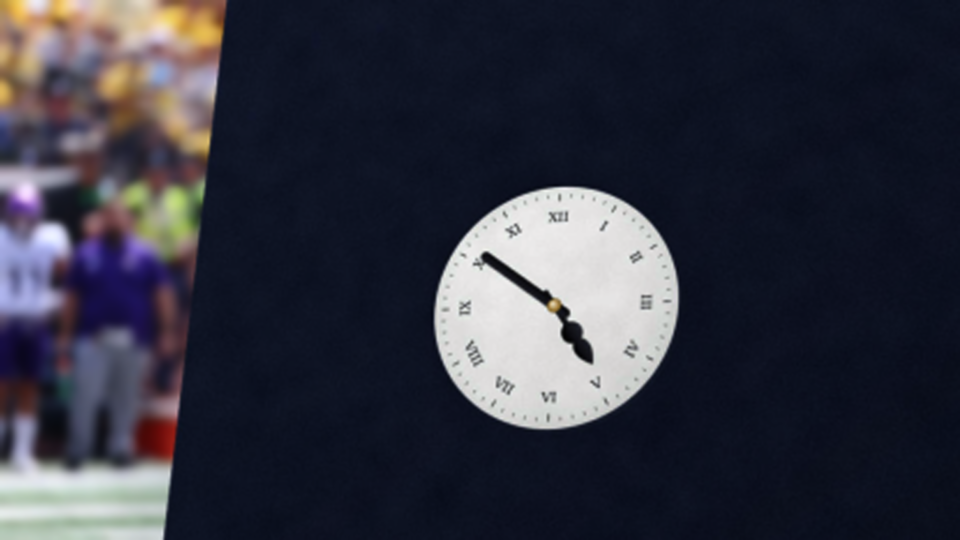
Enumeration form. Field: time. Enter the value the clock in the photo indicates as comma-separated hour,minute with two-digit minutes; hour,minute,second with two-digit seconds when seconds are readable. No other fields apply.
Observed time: 4,51
